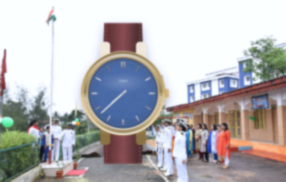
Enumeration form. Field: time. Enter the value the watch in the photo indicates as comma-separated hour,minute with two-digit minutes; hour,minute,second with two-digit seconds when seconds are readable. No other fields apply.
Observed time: 7,38
